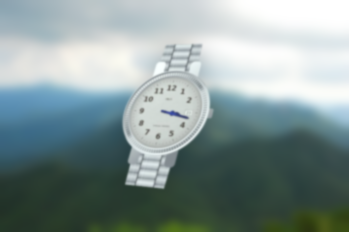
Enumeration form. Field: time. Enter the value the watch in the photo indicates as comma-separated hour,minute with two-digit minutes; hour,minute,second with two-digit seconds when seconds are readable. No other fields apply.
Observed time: 3,17
